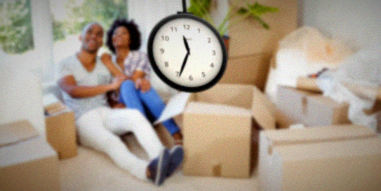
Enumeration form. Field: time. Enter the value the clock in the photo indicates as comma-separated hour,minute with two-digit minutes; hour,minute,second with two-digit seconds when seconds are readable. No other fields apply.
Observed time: 11,34
